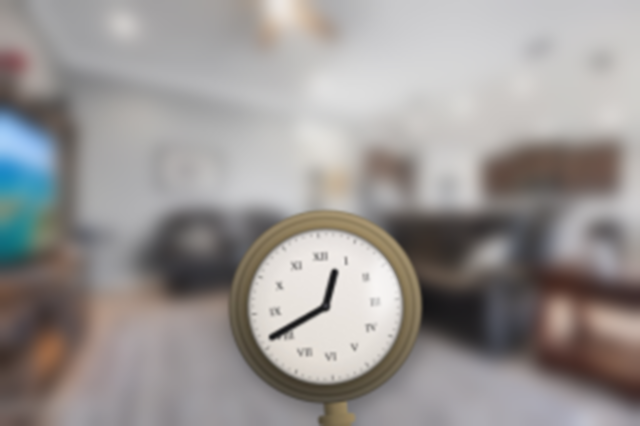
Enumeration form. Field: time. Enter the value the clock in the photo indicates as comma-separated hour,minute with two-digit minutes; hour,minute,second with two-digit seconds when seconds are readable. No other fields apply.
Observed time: 12,41
